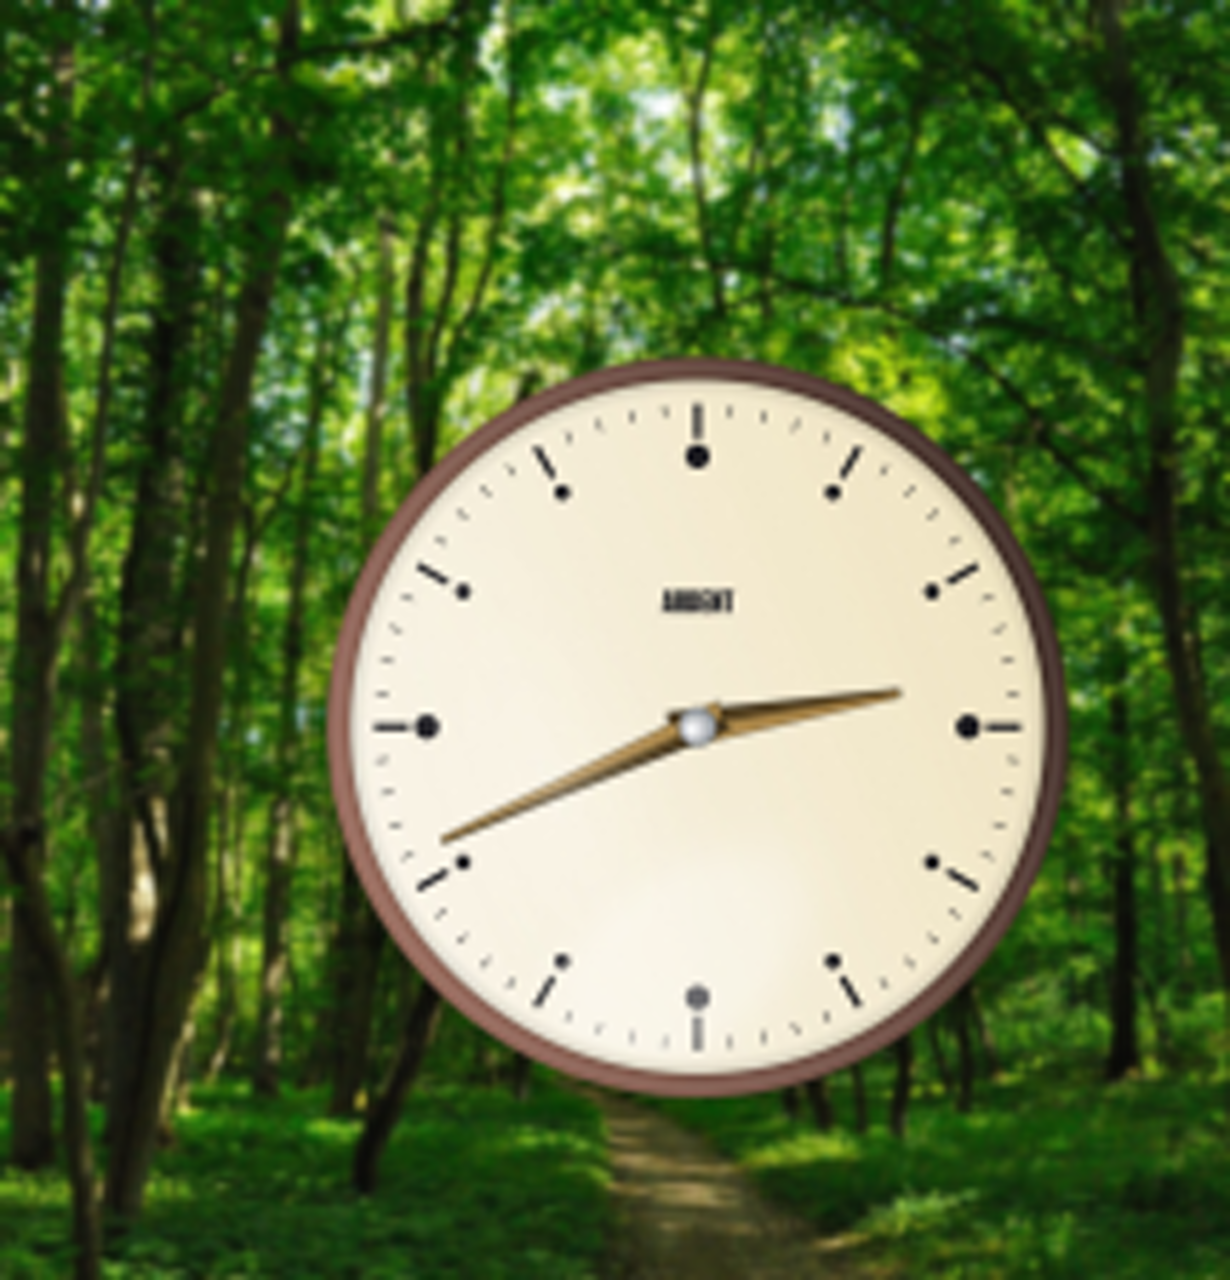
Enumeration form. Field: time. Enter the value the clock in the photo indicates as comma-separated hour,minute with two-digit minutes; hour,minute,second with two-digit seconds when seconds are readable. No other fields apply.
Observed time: 2,41
